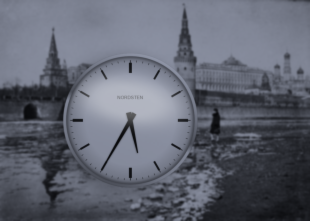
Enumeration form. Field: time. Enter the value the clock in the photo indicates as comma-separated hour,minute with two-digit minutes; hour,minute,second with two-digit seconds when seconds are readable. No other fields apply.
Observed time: 5,35
